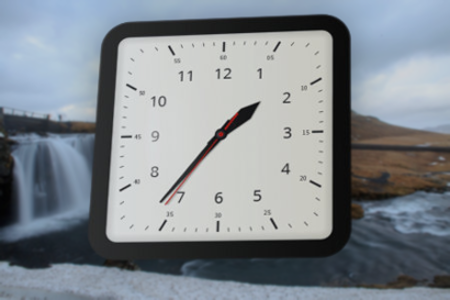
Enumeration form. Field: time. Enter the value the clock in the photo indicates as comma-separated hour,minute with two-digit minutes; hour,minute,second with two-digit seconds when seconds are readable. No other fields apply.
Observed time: 1,36,36
